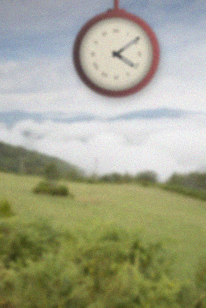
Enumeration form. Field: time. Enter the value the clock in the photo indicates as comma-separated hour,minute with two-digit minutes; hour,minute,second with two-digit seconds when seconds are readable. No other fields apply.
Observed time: 4,09
